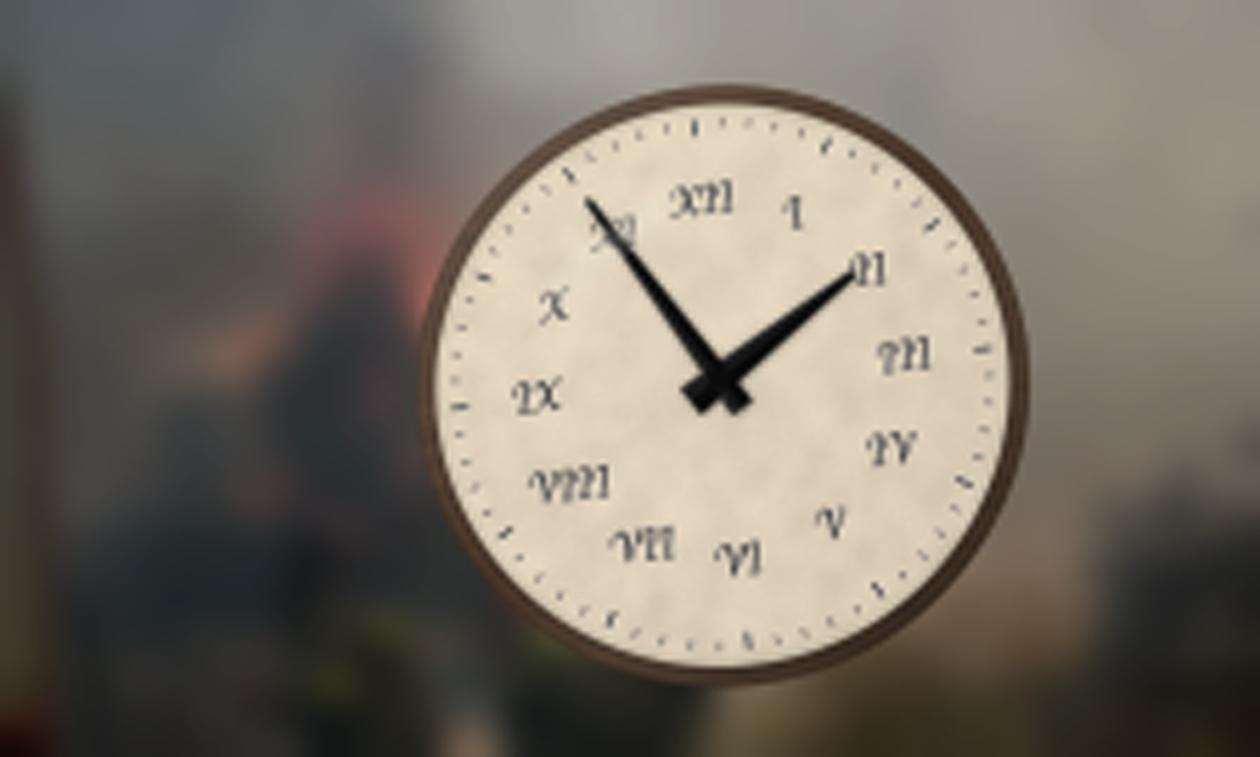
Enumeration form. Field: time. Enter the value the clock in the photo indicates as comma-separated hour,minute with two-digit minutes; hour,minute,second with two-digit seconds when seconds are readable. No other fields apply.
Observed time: 1,55
